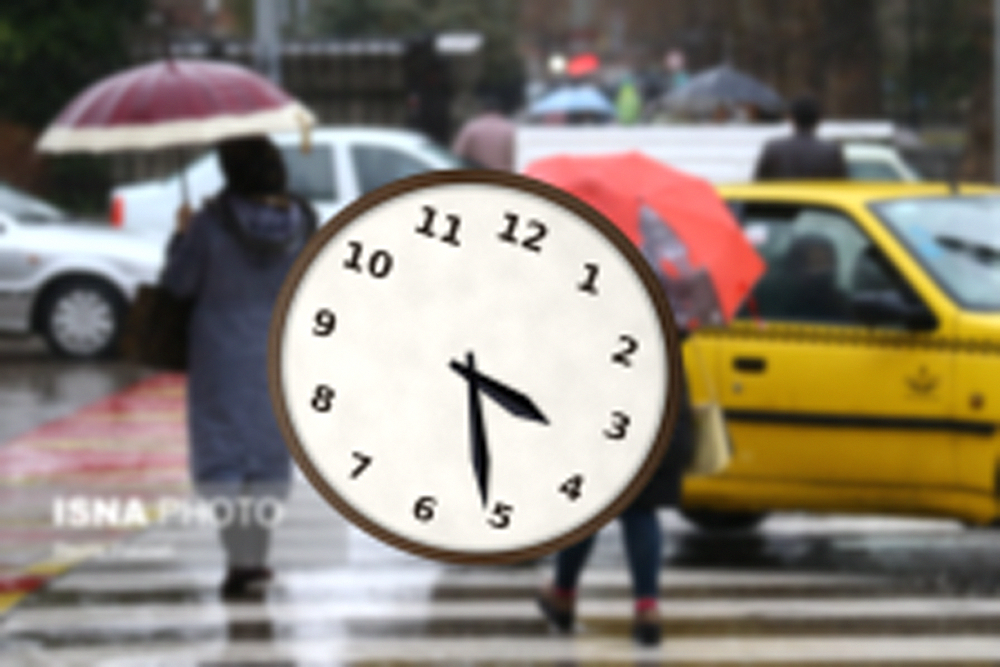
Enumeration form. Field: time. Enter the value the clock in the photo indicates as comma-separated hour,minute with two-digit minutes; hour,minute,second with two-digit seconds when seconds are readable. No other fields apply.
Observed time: 3,26
